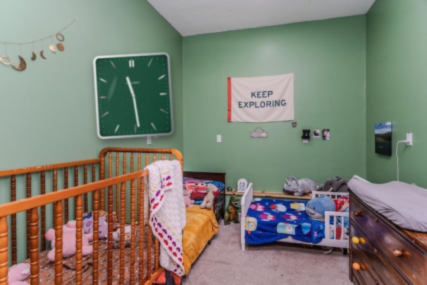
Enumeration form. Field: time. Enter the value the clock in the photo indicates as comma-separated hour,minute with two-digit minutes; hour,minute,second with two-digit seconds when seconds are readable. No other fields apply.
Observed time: 11,29
